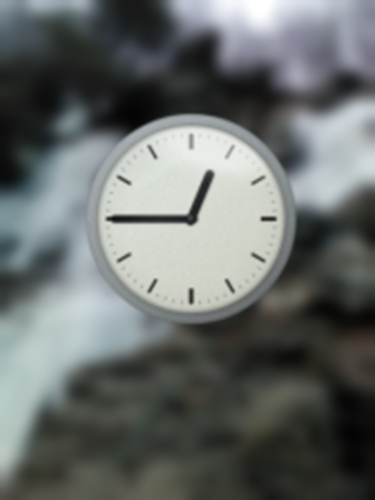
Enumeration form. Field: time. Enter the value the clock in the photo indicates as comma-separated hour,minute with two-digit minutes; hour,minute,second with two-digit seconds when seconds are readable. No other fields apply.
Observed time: 12,45
